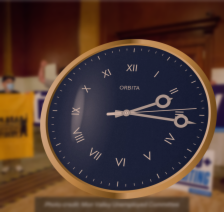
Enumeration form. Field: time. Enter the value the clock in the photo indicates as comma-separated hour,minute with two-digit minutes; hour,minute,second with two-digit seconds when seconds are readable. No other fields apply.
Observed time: 2,16,14
